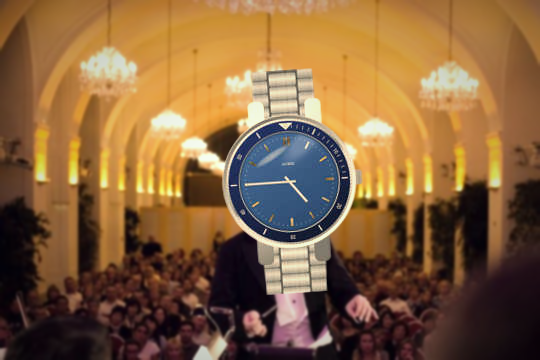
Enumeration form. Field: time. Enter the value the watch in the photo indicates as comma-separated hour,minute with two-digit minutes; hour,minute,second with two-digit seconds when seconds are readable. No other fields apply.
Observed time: 4,45
